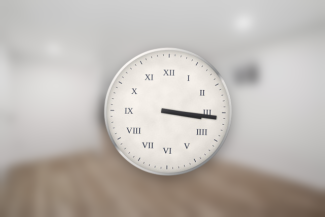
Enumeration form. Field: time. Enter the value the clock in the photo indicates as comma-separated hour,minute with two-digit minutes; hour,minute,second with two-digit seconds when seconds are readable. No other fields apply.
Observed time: 3,16
